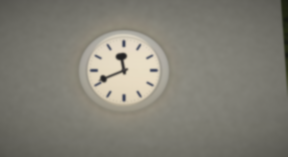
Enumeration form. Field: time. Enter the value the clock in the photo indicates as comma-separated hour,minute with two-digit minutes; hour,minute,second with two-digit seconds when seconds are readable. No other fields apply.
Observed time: 11,41
